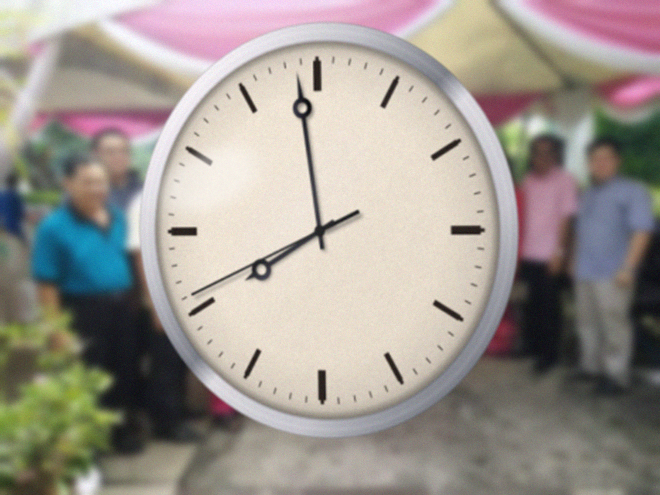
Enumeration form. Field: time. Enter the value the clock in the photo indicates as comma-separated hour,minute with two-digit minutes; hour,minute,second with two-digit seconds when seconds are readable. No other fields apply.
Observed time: 7,58,41
